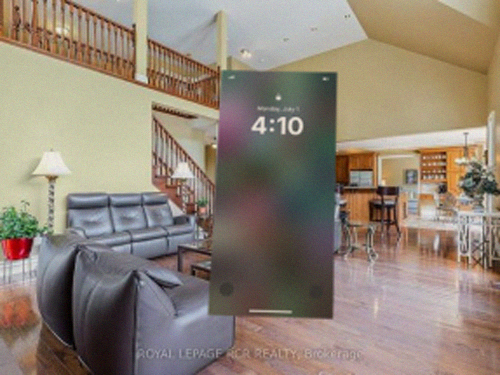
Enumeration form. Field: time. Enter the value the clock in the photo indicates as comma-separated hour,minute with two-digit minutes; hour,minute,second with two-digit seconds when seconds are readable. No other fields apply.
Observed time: 4,10
